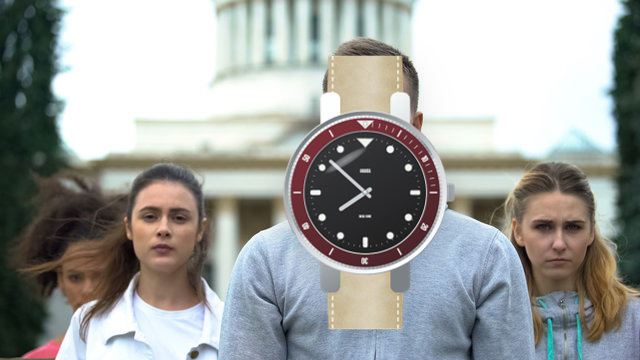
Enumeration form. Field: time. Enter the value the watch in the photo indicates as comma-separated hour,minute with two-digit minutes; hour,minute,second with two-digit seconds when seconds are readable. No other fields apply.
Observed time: 7,52
